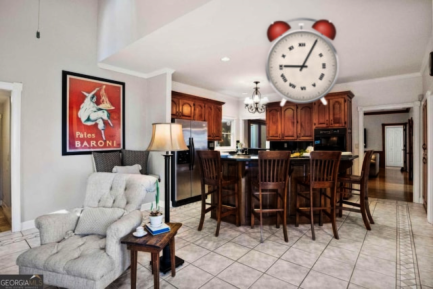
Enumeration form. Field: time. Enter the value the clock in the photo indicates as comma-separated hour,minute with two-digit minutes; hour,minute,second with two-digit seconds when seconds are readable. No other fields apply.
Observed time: 9,05
